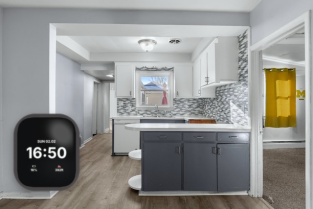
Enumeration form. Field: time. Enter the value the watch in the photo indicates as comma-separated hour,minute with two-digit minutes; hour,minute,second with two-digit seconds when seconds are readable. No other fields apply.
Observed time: 16,50
